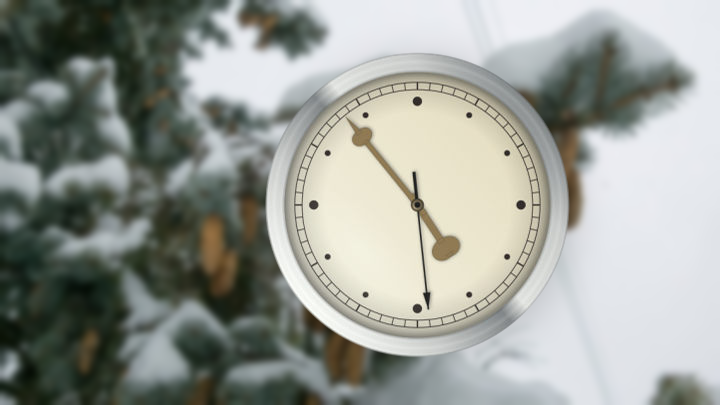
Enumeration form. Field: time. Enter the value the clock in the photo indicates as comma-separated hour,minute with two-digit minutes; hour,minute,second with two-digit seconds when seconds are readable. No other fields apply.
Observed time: 4,53,29
